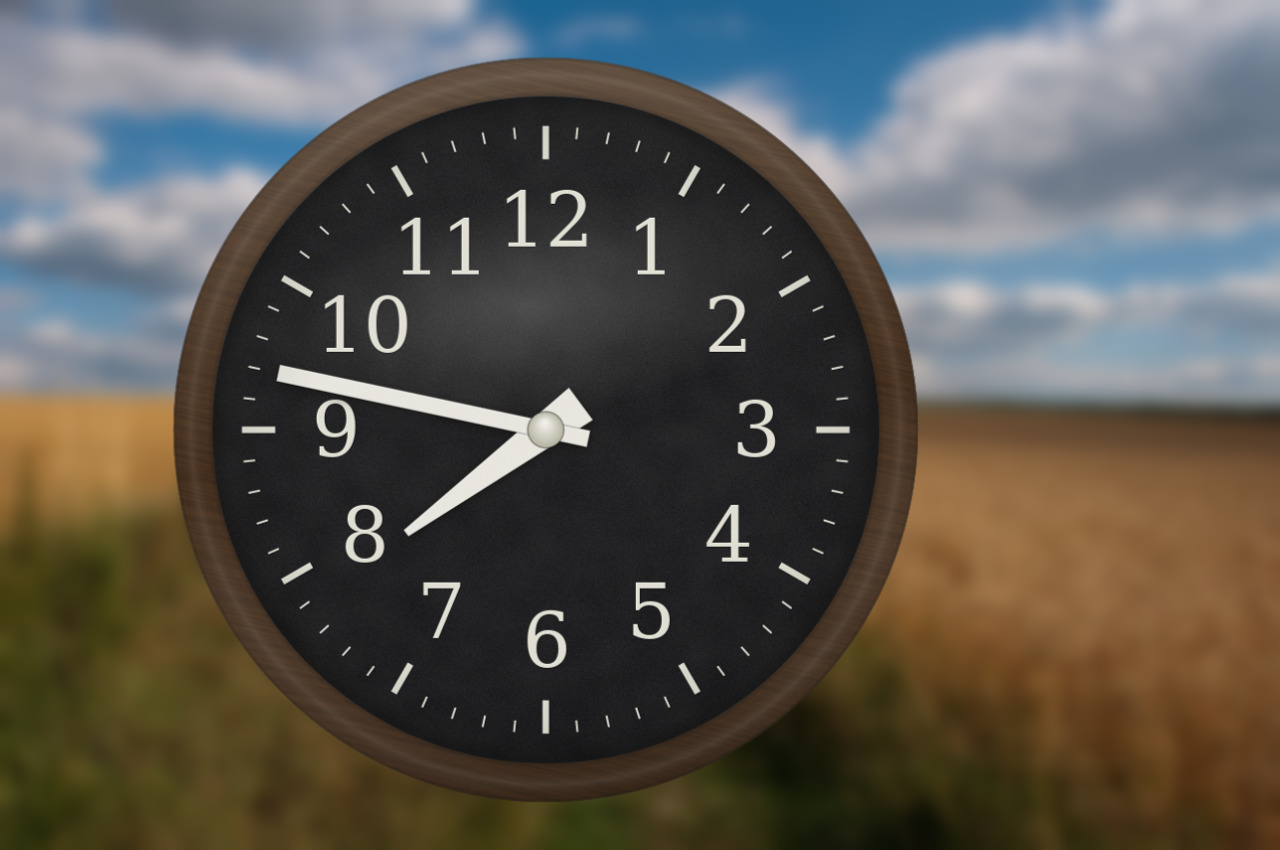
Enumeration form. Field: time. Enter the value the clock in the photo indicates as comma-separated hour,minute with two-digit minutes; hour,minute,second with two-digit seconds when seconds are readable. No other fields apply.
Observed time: 7,47
